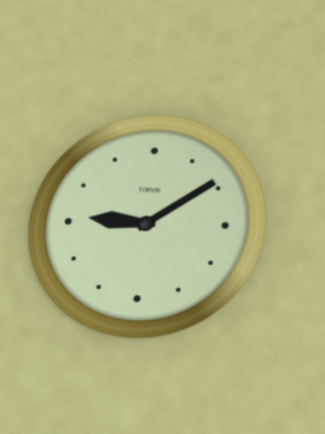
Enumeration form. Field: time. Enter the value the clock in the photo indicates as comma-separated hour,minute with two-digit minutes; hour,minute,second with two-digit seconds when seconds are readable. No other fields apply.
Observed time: 9,09
